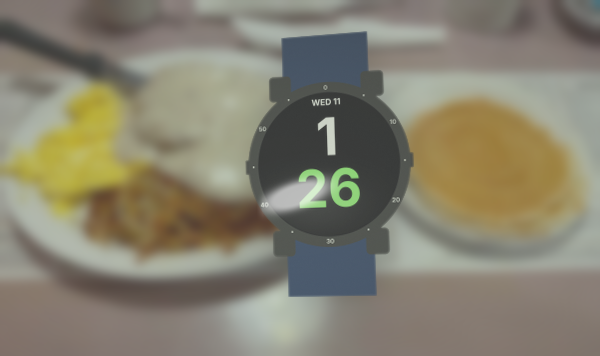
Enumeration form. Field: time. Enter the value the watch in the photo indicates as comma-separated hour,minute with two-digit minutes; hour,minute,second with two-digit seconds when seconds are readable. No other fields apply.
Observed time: 1,26
